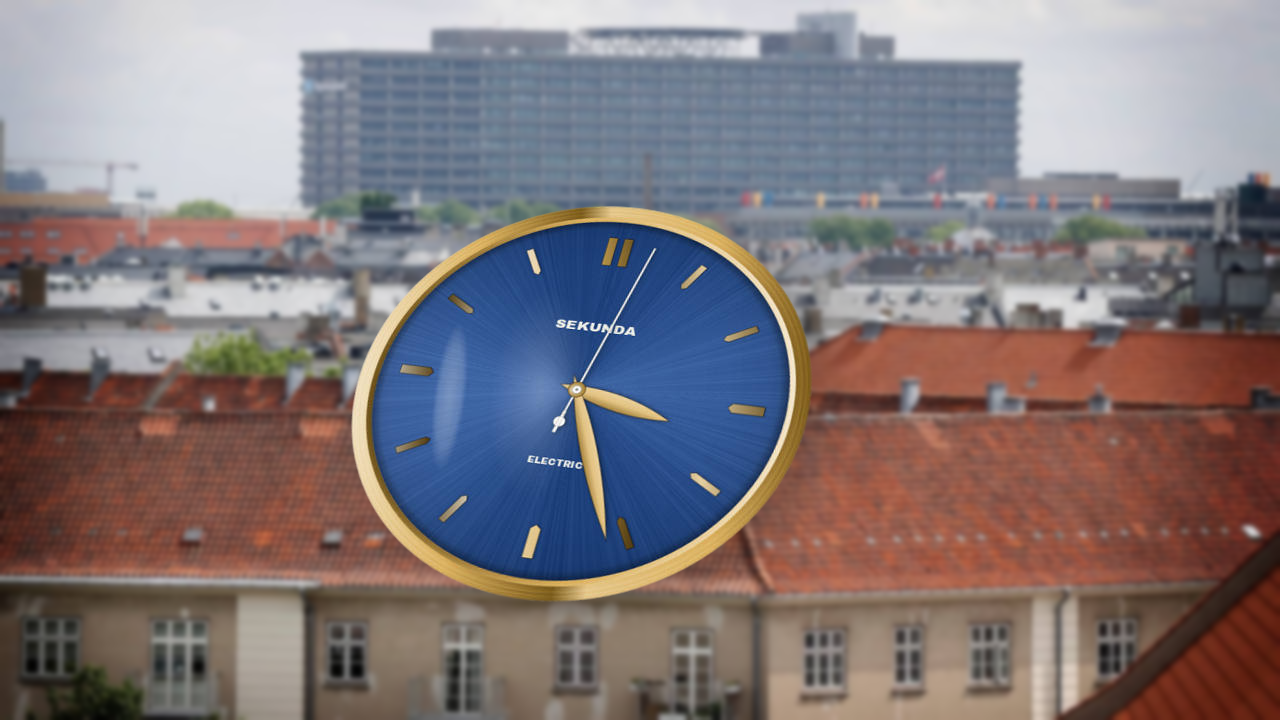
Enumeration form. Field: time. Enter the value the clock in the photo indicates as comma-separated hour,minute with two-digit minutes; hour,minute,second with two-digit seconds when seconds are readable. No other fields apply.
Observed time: 3,26,02
